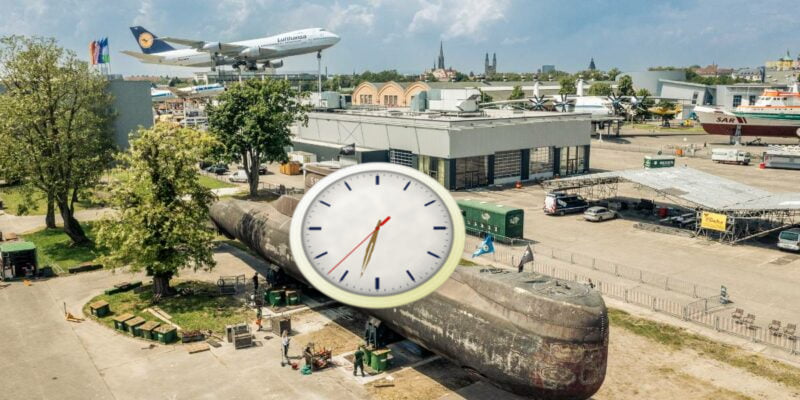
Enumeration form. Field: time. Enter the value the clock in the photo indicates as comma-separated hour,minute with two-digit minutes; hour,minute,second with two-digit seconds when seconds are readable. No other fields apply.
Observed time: 6,32,37
